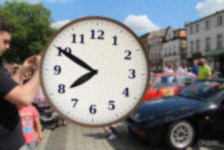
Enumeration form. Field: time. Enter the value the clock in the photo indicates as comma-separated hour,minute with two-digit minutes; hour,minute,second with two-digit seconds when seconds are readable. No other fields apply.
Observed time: 7,50
